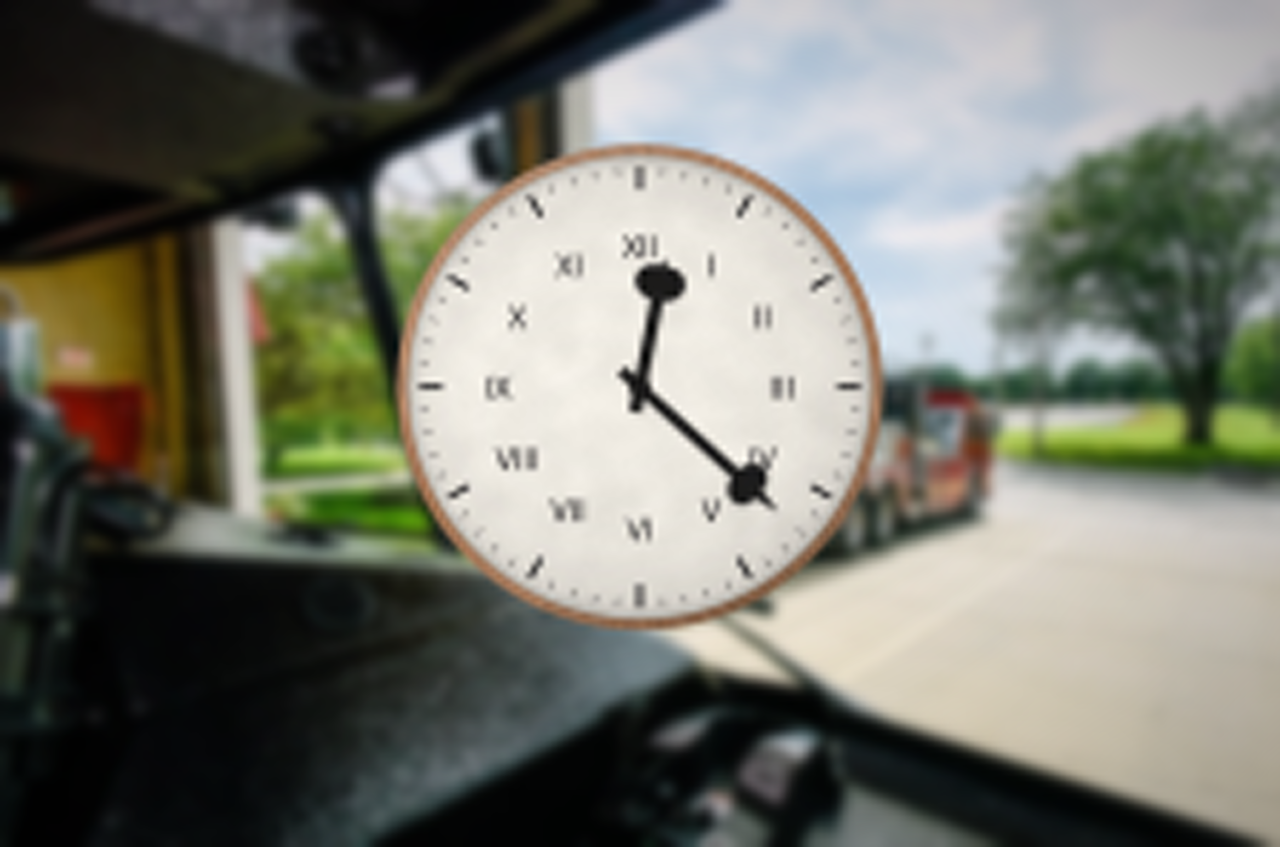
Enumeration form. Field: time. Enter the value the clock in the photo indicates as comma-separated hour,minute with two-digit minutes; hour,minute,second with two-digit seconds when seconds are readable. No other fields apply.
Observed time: 12,22
